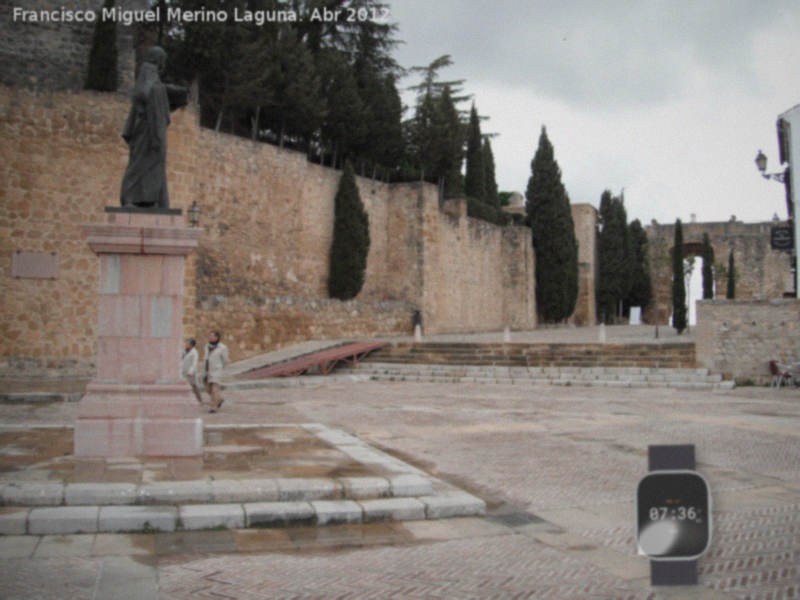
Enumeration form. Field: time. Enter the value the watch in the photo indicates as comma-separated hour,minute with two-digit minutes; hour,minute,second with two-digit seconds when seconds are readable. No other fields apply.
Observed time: 7,36
